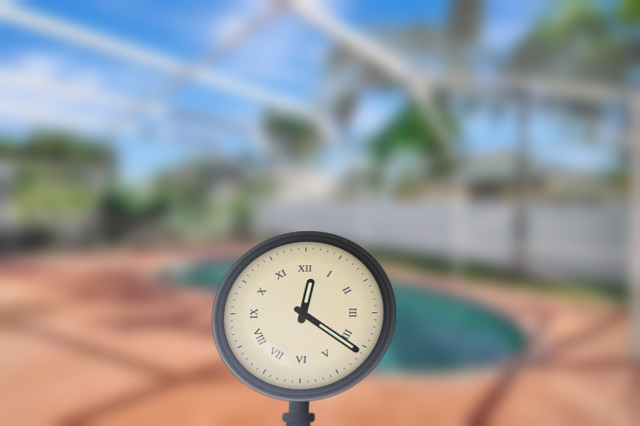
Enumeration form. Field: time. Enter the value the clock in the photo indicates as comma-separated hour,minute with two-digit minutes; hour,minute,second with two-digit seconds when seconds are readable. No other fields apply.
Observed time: 12,21
